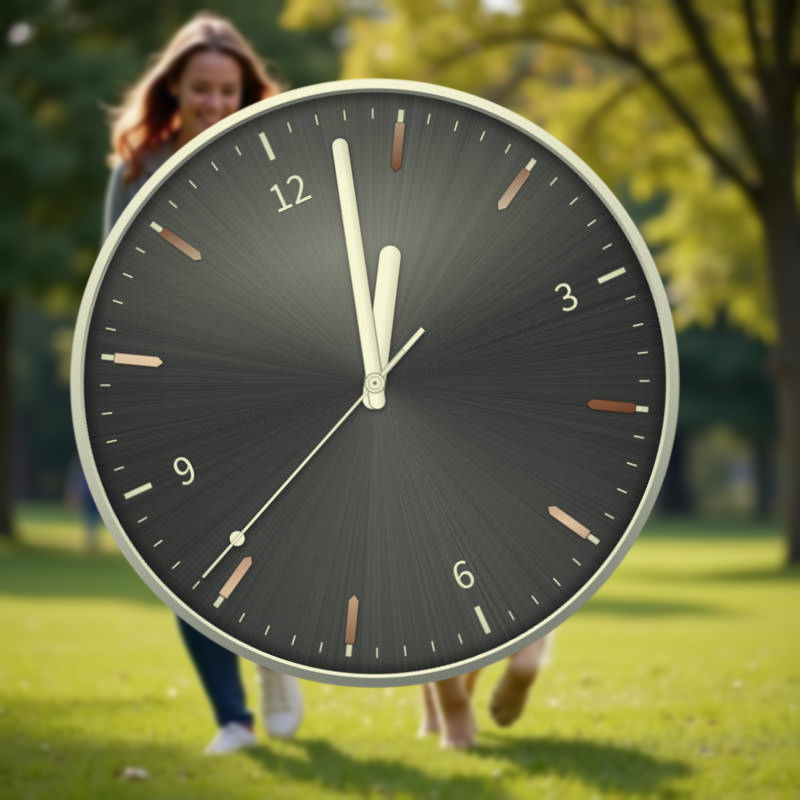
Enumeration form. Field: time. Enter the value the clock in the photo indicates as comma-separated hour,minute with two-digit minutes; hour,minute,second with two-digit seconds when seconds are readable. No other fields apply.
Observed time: 1,02,41
